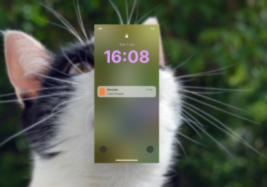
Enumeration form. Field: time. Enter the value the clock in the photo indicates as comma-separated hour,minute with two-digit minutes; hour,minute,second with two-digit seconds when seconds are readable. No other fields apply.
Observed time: 16,08
